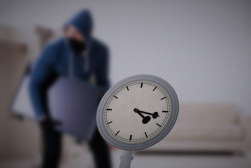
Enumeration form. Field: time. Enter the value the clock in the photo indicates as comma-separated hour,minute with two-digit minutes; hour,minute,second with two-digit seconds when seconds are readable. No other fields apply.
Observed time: 4,17
